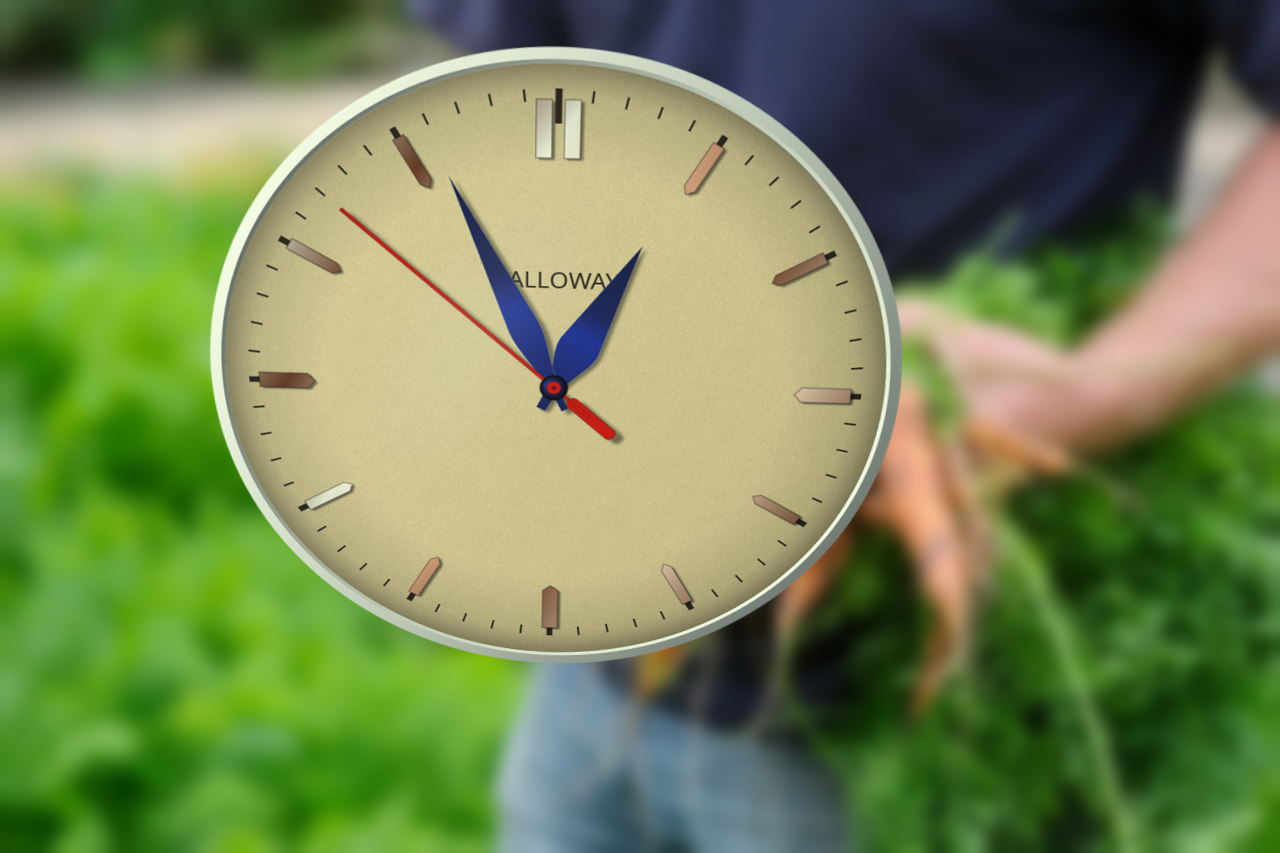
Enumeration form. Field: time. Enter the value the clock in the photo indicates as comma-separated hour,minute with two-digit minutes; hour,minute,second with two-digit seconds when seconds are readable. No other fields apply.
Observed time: 12,55,52
